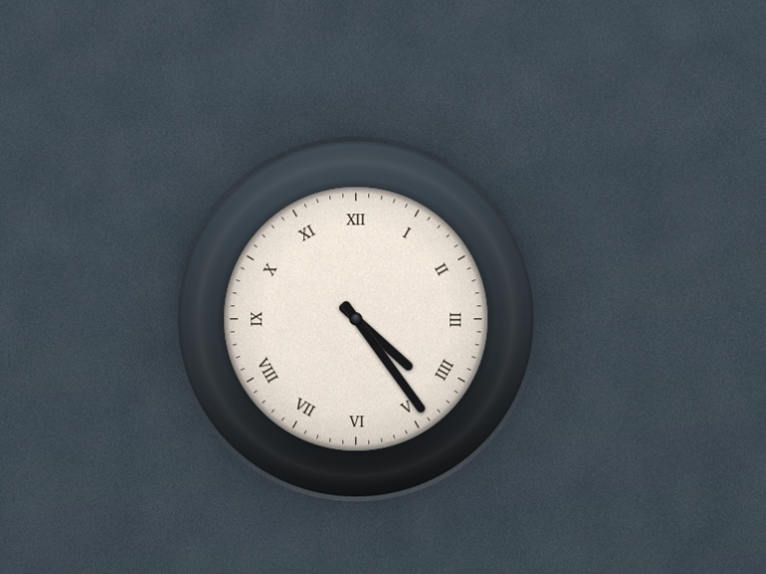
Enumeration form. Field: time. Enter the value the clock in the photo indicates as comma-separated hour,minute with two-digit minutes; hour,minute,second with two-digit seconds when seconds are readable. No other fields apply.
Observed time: 4,24
